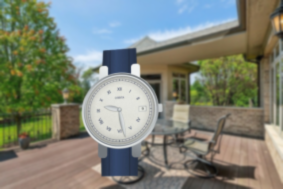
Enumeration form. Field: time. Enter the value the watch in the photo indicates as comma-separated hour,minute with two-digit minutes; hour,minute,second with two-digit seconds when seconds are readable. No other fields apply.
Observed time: 9,28
